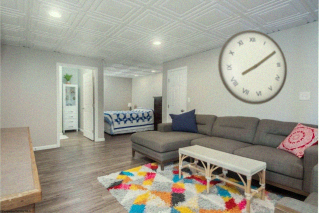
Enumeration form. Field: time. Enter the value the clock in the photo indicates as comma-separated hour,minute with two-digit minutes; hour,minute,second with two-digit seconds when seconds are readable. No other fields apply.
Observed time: 8,10
